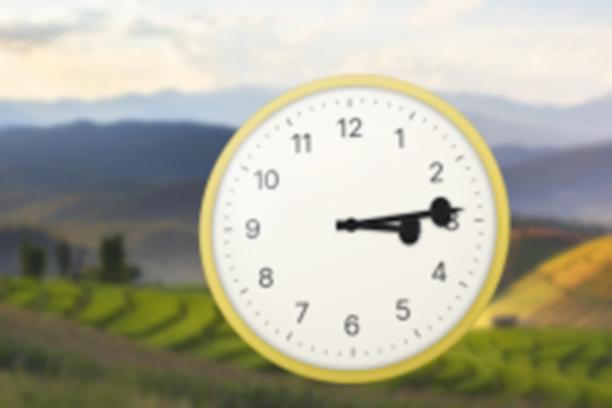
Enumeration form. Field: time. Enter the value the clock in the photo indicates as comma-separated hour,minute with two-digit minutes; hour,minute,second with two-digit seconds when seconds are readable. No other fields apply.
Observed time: 3,14
